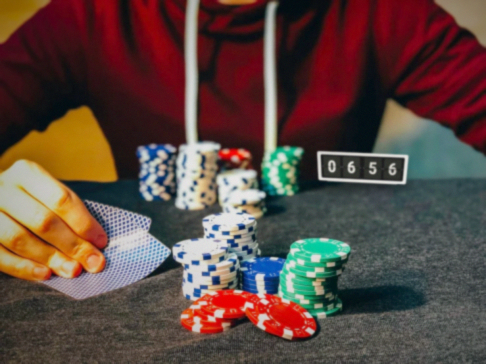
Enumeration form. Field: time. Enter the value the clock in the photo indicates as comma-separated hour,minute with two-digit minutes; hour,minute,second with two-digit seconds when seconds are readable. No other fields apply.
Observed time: 6,56
